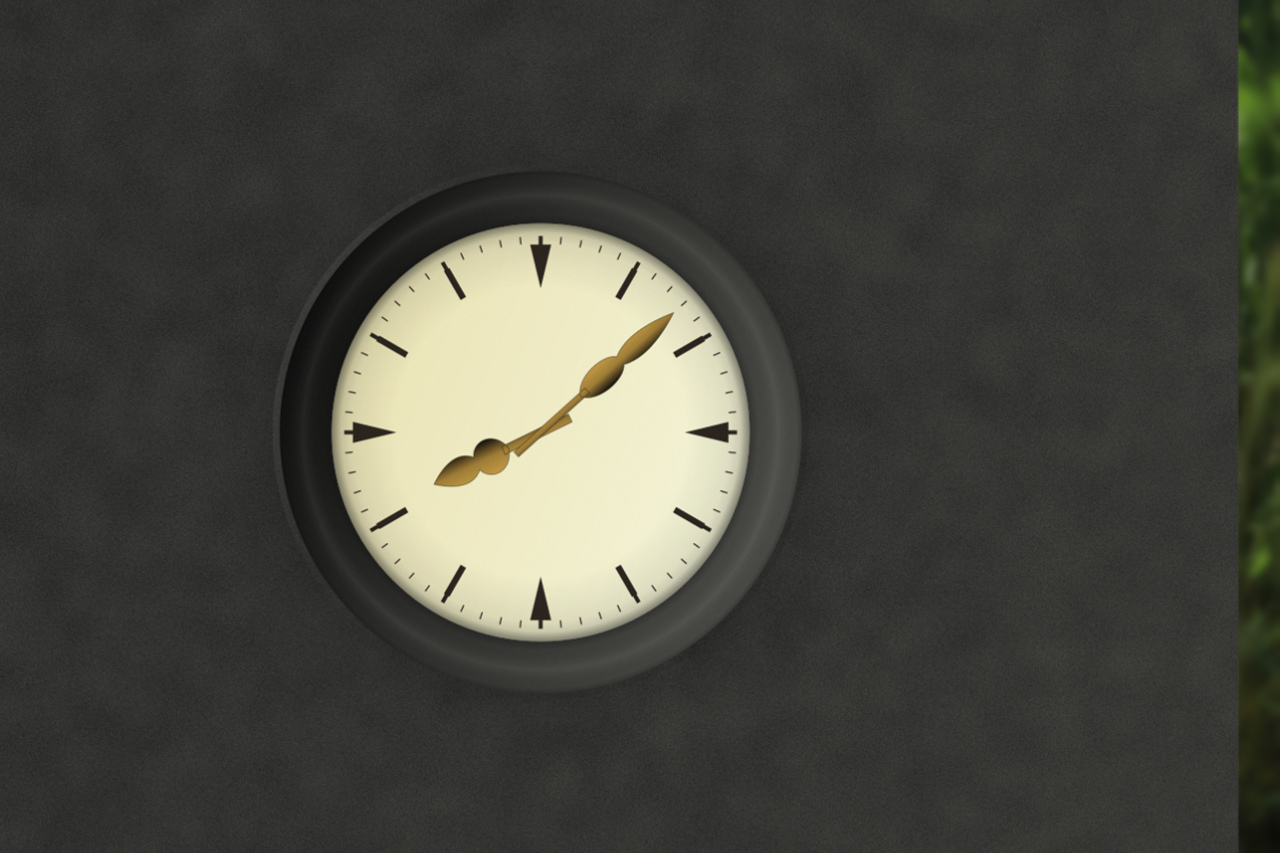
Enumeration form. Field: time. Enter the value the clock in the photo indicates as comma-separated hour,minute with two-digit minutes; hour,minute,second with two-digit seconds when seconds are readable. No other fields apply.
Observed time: 8,08
